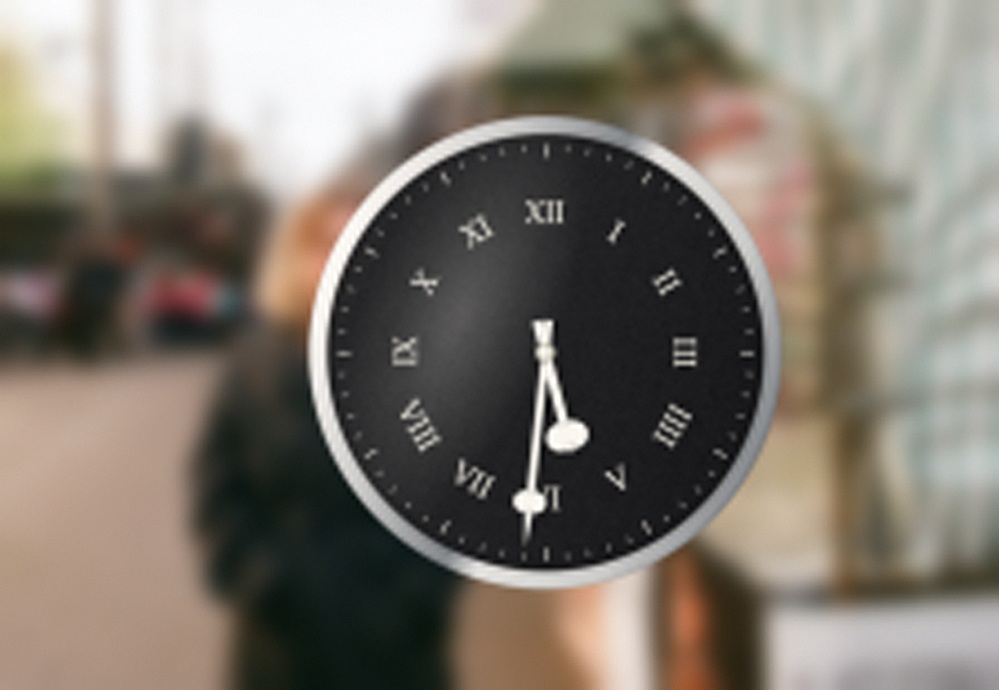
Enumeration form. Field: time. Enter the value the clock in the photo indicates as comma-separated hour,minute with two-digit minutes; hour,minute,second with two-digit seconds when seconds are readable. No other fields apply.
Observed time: 5,31
